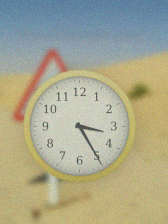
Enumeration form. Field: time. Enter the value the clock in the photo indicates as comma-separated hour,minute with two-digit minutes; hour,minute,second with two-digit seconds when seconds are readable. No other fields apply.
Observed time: 3,25
